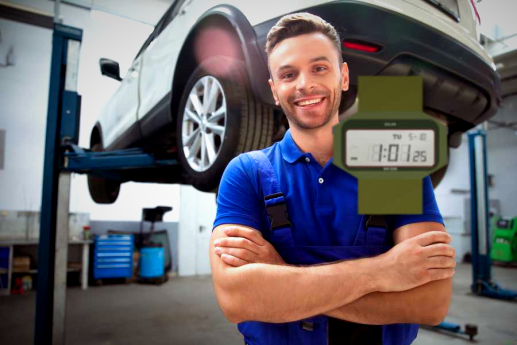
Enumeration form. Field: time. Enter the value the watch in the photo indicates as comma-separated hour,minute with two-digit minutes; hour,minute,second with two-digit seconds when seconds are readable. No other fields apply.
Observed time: 1,01,25
